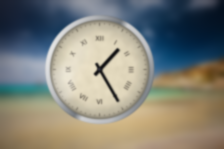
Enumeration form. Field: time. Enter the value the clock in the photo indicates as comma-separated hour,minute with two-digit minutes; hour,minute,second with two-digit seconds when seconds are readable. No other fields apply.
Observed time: 1,25
